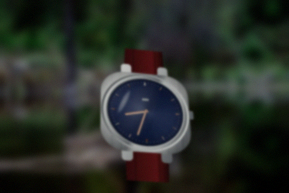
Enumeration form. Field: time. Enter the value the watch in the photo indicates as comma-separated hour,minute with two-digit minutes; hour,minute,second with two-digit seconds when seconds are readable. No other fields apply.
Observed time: 8,33
